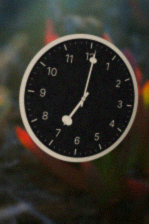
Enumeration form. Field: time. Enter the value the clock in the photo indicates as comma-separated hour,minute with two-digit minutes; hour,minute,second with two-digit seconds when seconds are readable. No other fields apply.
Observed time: 7,01
